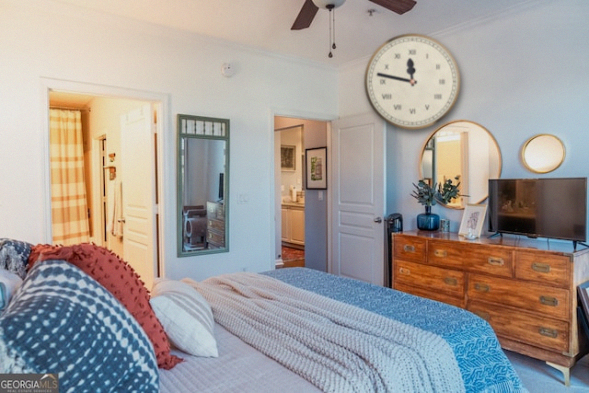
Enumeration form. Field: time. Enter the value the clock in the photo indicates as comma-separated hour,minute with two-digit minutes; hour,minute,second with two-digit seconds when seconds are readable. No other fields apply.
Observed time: 11,47
